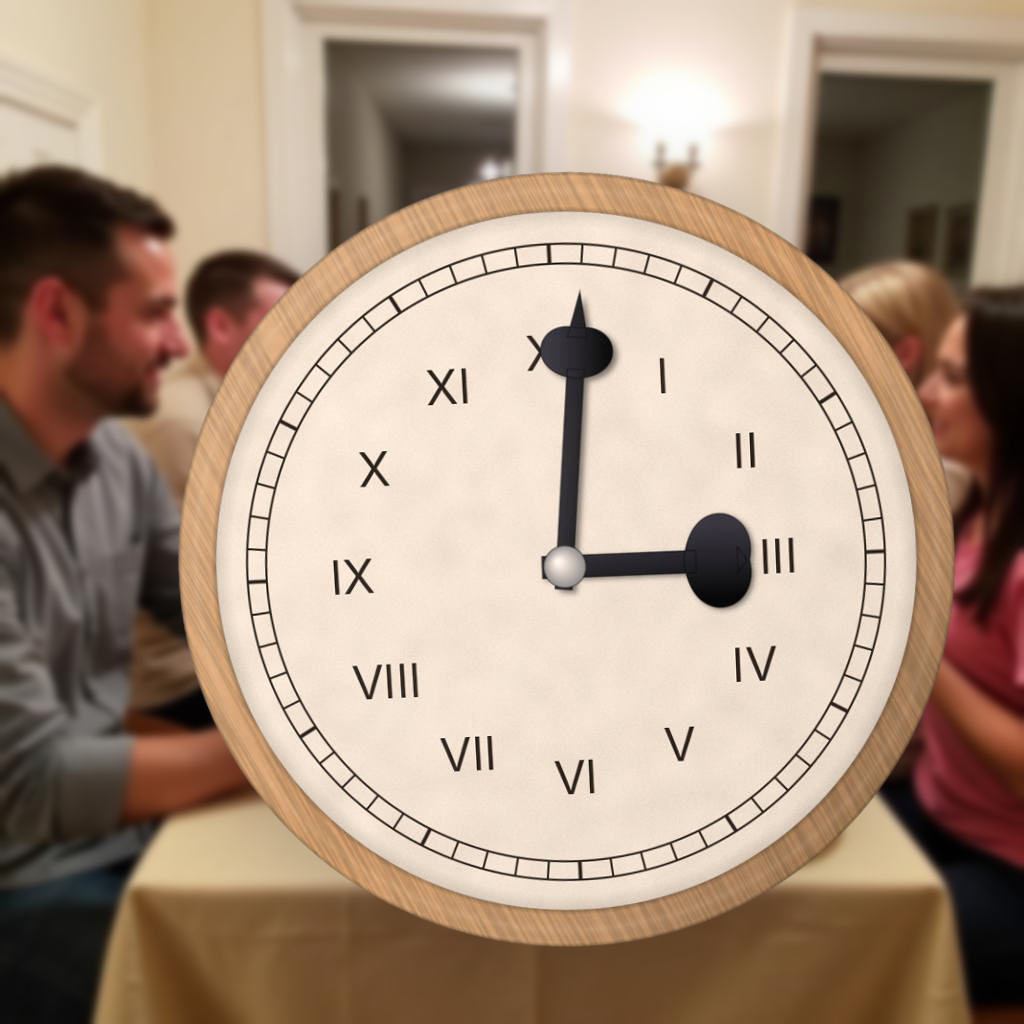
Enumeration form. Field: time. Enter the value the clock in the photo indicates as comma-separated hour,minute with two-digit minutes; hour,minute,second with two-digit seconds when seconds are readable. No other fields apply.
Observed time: 3,01
